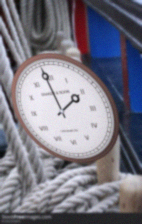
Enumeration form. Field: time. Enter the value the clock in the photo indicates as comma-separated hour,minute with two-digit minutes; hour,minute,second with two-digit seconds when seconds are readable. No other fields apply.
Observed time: 1,59
